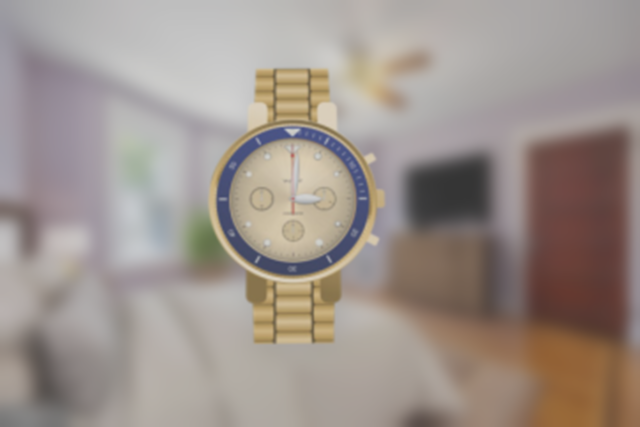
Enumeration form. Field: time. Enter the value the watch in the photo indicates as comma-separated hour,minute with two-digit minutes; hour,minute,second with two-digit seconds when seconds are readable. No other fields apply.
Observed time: 3,01
